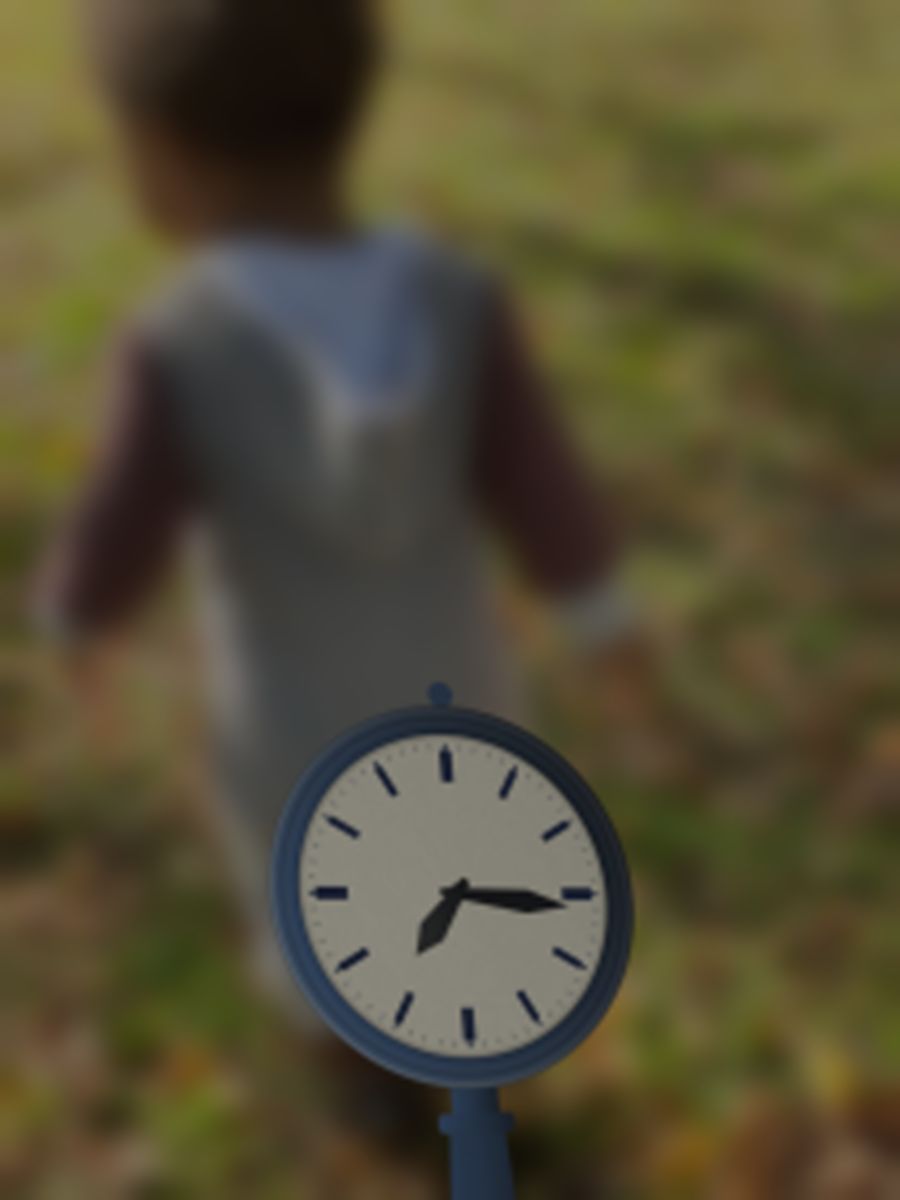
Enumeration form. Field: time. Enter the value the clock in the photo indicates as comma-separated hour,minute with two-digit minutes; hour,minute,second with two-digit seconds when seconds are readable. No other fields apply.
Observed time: 7,16
